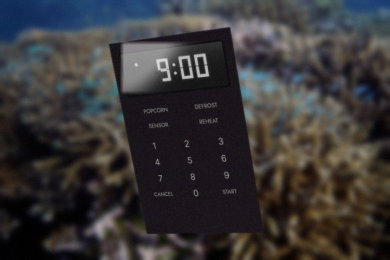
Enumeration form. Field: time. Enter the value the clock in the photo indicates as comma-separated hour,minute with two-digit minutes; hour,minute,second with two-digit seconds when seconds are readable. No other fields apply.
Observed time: 9,00
